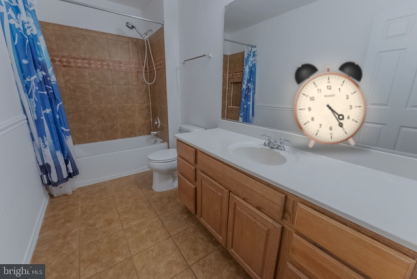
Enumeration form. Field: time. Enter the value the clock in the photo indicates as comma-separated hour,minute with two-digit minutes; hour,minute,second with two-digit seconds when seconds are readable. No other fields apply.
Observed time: 4,25
